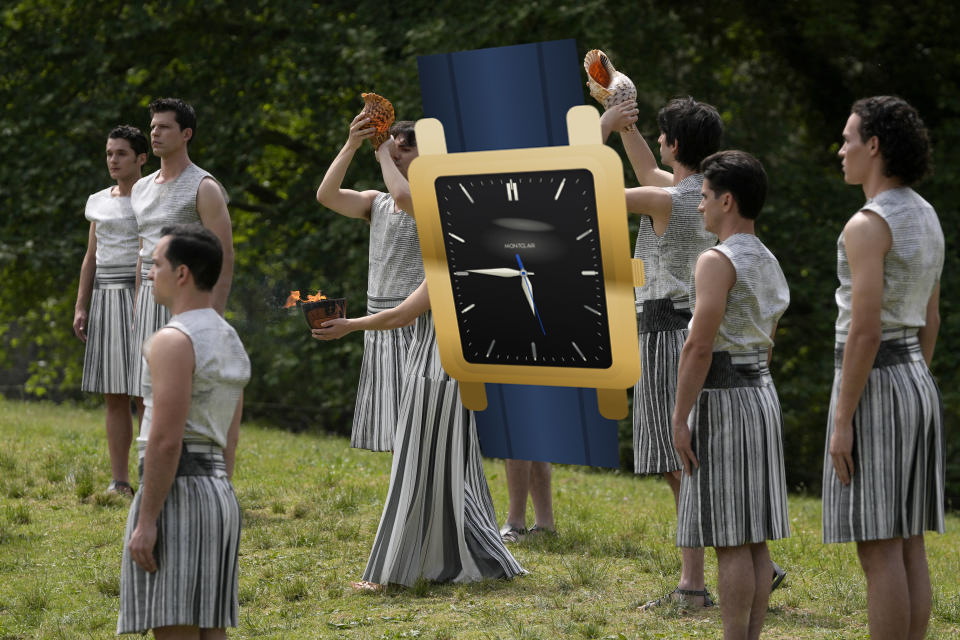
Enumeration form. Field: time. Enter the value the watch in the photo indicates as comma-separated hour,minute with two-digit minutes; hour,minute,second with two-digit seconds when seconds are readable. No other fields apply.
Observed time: 5,45,28
